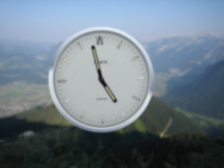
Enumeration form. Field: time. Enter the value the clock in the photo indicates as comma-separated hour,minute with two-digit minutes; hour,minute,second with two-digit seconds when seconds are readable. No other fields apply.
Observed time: 4,58
